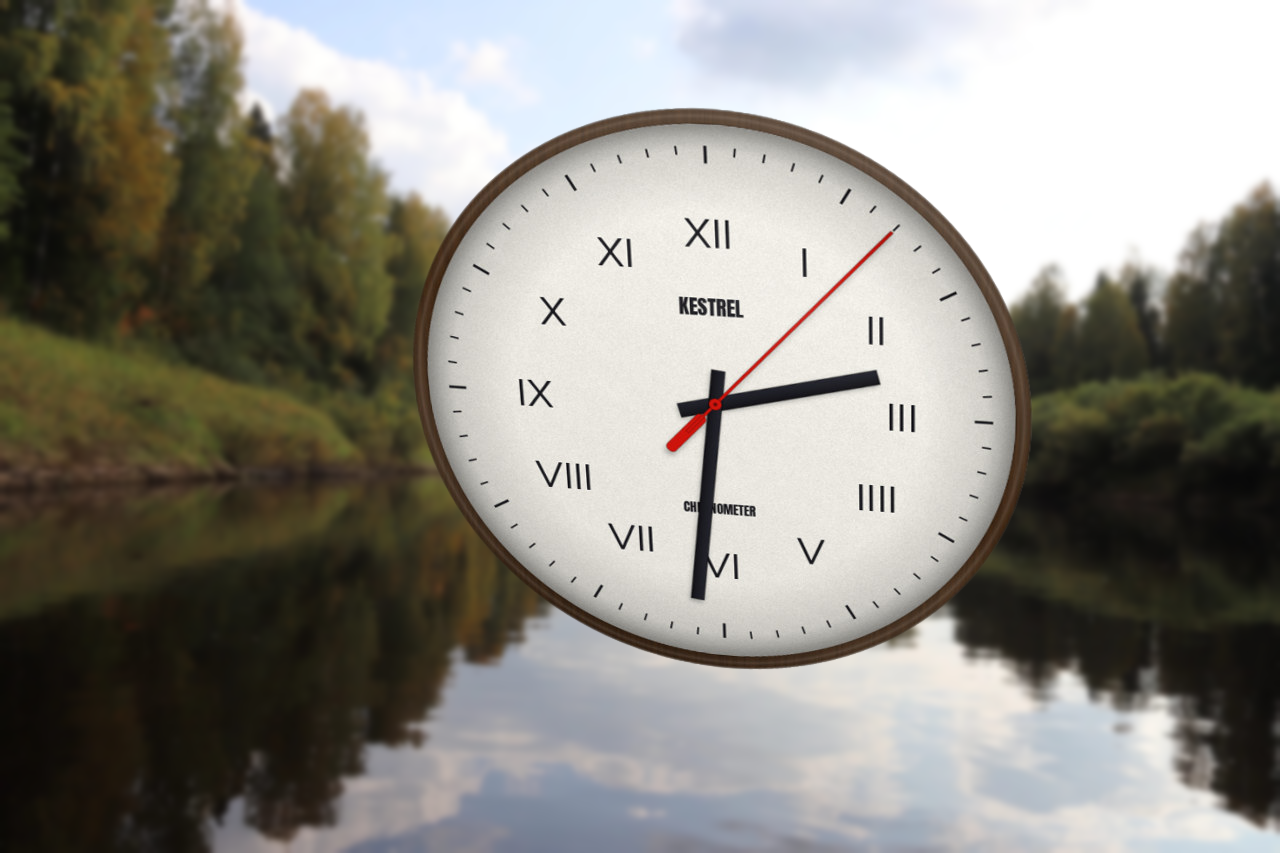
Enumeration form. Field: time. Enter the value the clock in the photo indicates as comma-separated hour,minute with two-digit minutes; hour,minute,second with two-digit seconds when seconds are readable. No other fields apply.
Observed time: 2,31,07
